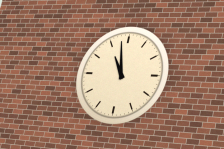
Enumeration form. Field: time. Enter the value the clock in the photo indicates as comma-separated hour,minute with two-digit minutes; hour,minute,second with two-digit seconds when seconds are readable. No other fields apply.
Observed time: 10,58
